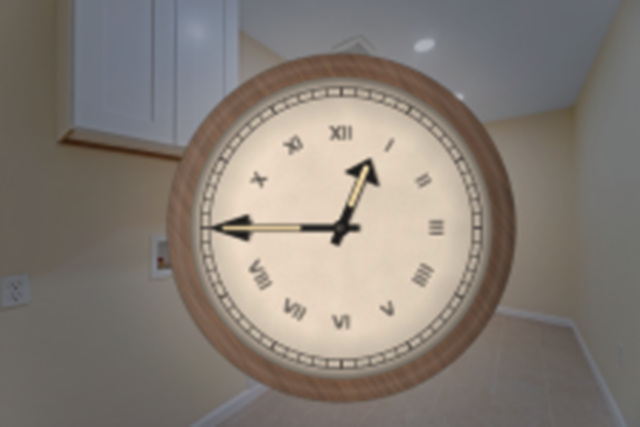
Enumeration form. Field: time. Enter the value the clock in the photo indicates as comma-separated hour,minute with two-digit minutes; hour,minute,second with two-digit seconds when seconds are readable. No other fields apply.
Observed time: 12,45
